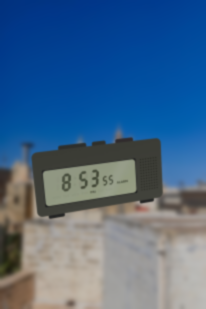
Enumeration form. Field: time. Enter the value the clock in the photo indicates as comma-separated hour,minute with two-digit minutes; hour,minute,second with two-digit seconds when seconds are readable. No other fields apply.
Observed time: 8,53
